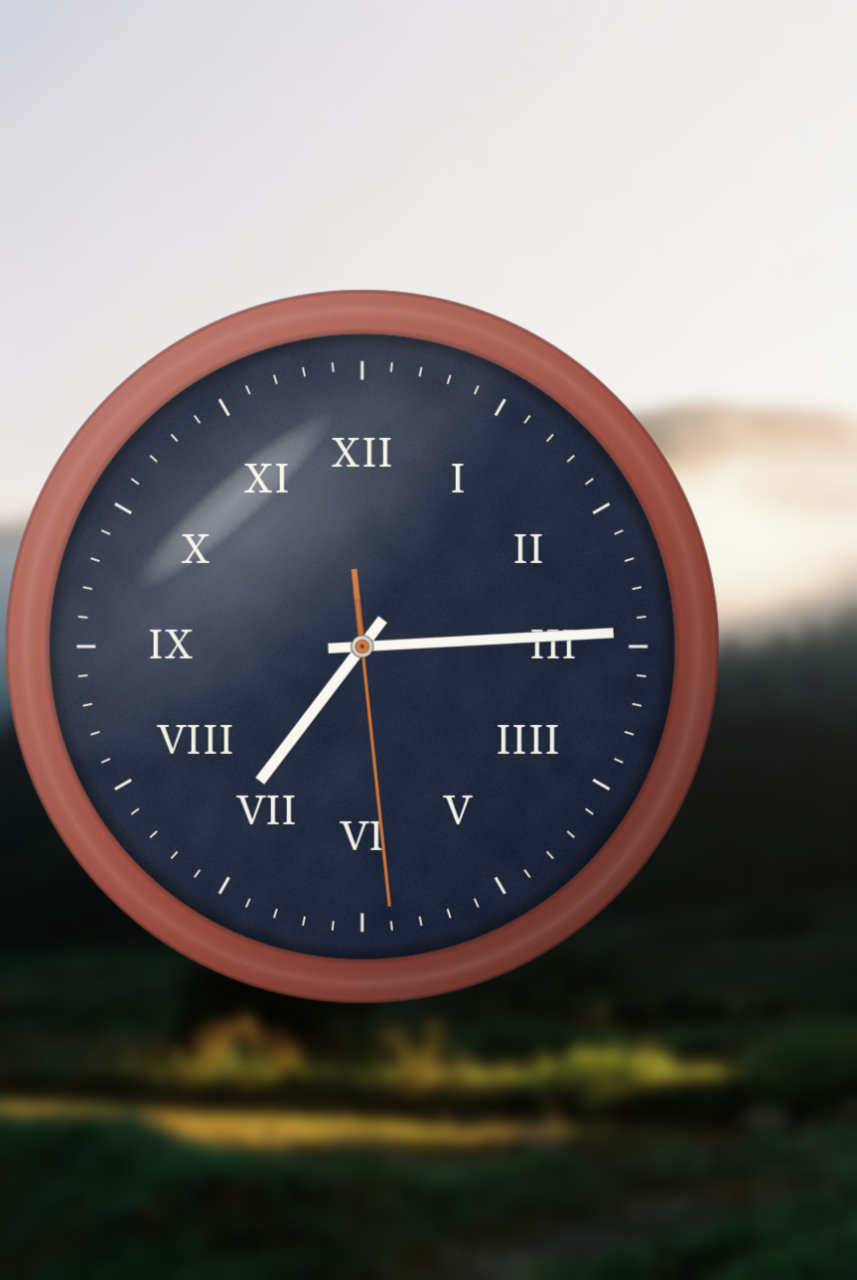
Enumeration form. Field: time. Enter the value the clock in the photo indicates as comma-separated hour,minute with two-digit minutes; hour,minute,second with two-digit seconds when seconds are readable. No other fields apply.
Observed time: 7,14,29
